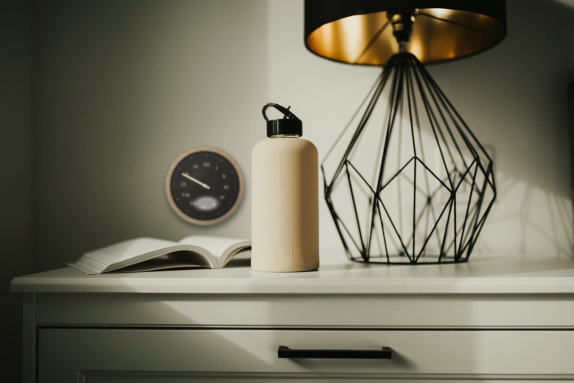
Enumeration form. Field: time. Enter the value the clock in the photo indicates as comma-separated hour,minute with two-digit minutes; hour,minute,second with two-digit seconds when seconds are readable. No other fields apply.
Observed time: 9,49
